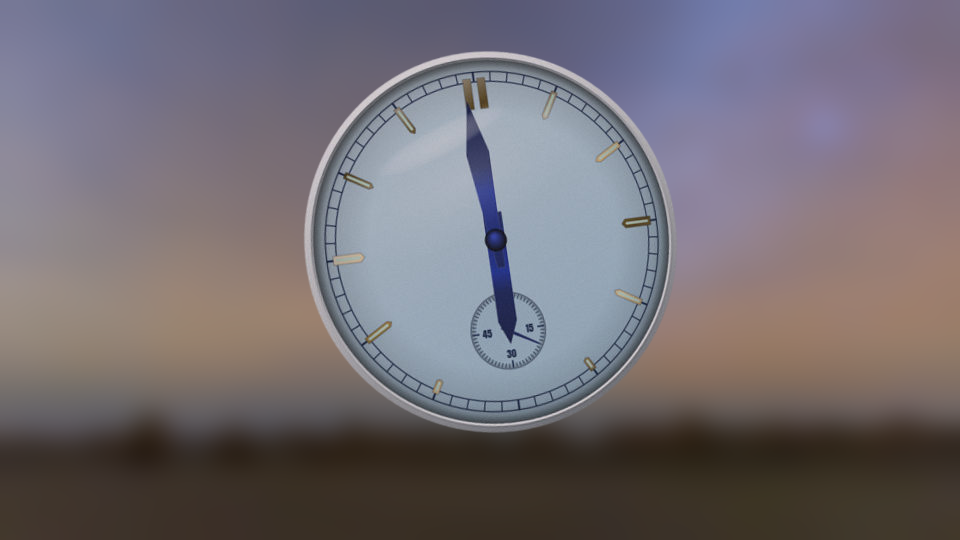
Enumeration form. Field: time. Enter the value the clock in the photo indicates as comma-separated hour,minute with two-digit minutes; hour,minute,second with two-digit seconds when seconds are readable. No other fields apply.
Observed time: 5,59,20
